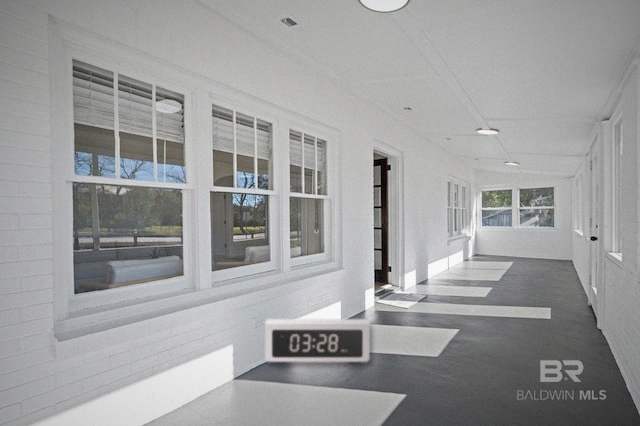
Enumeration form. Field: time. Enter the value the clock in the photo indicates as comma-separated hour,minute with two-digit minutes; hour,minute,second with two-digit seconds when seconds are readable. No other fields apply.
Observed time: 3,28
